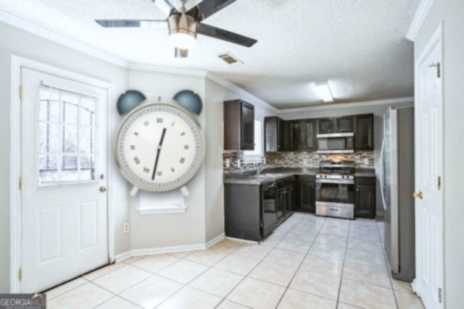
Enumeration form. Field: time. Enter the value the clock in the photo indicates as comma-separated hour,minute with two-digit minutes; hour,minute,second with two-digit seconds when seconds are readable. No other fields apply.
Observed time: 12,32
